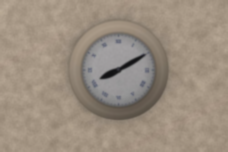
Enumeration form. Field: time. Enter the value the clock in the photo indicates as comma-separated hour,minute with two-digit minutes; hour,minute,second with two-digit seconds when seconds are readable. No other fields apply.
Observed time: 8,10
